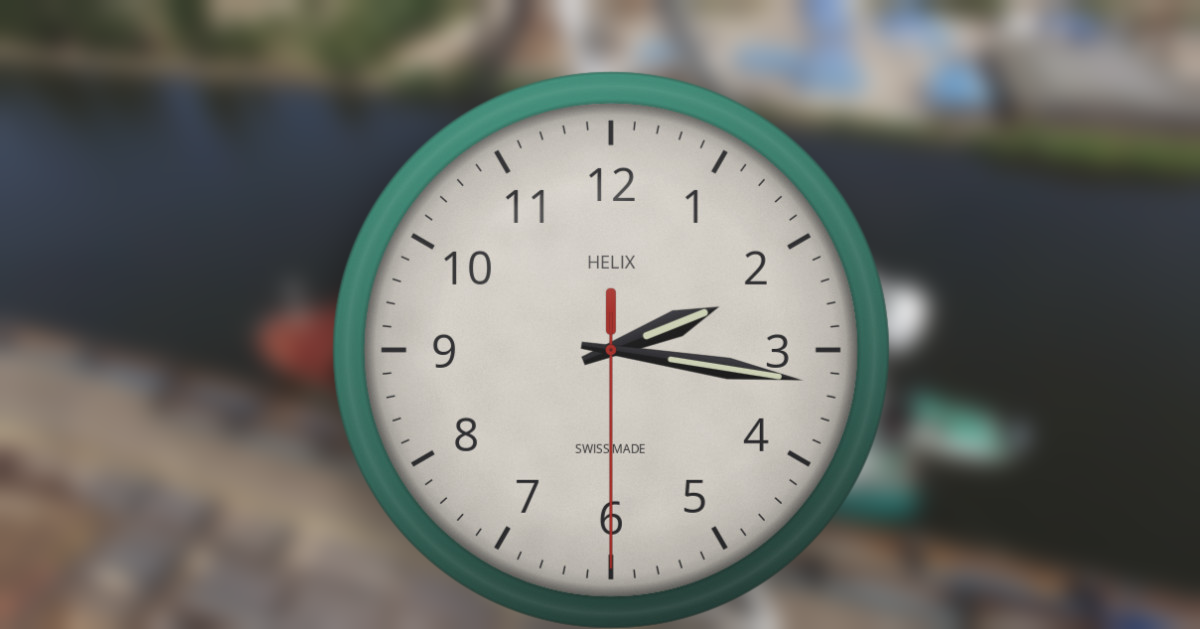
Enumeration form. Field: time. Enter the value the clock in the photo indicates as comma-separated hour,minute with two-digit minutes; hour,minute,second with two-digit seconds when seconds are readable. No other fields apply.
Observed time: 2,16,30
